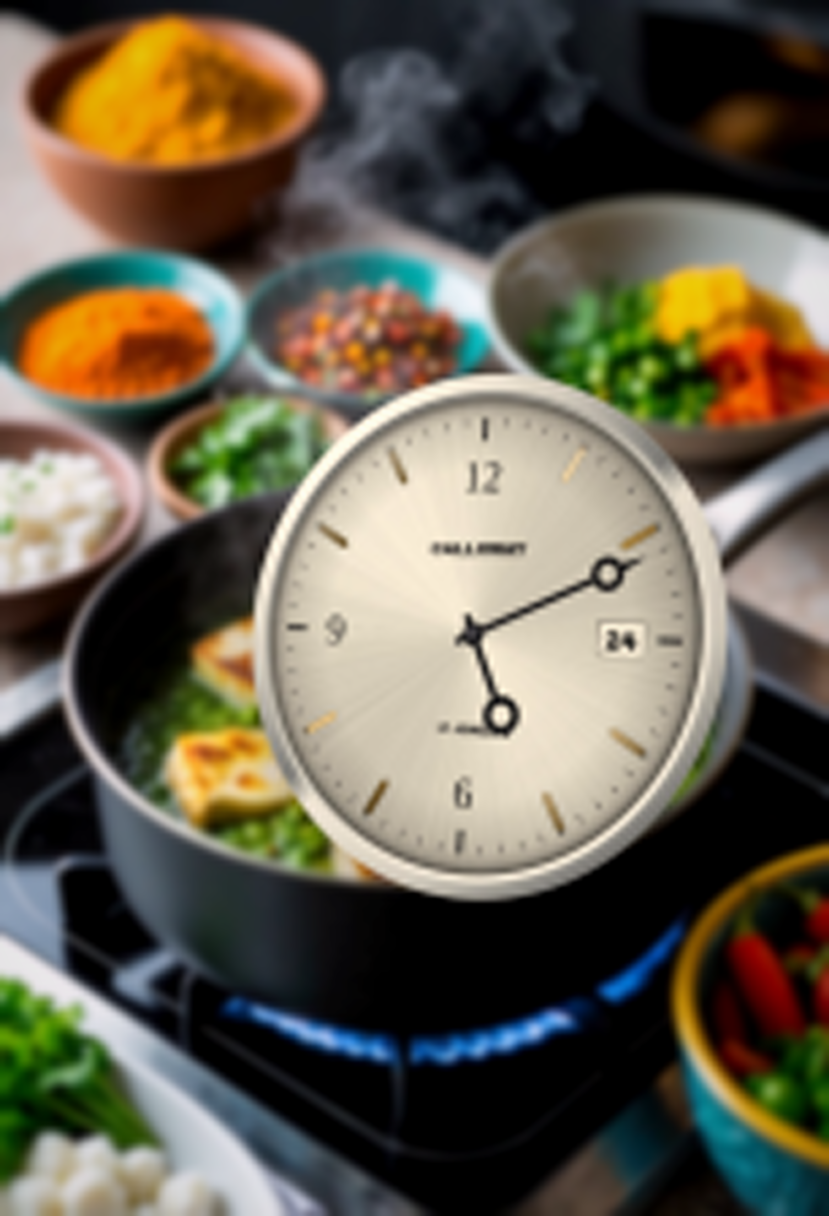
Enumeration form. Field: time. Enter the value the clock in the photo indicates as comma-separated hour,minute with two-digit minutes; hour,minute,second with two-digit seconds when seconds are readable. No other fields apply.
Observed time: 5,11
